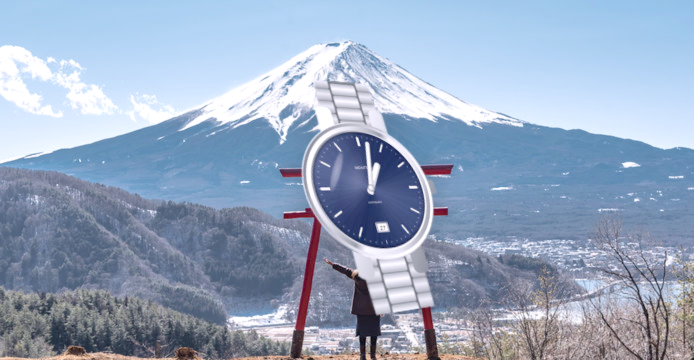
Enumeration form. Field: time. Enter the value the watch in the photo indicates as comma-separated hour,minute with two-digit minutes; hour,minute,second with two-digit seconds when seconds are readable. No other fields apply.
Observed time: 1,02
